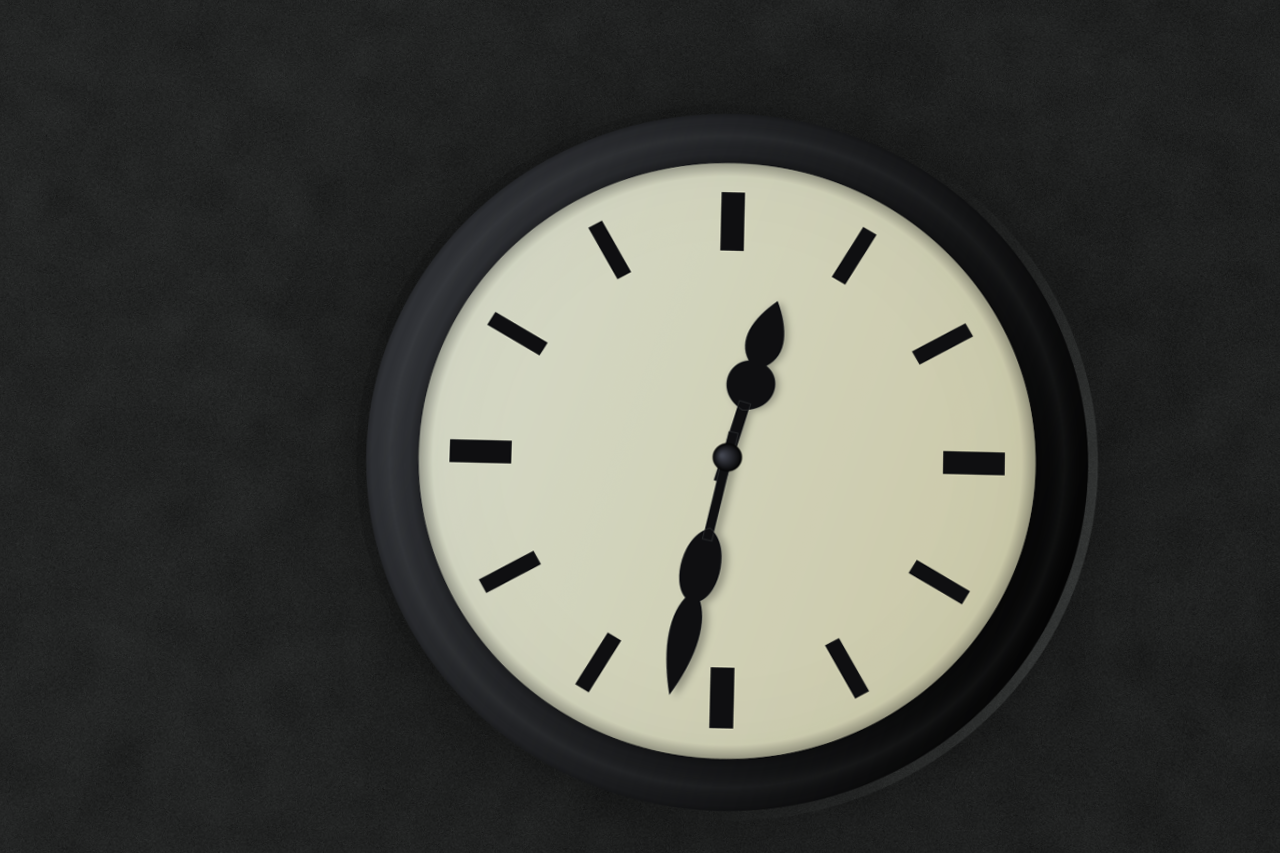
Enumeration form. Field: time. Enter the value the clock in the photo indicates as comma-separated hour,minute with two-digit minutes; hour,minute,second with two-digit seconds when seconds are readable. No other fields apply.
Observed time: 12,32
